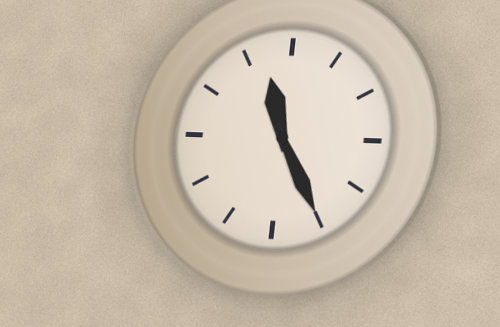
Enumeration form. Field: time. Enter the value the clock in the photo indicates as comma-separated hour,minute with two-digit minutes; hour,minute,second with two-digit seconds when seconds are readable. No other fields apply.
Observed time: 11,25
